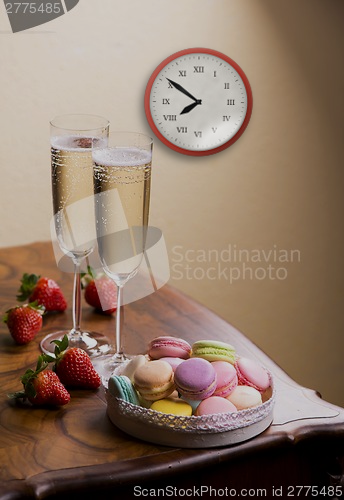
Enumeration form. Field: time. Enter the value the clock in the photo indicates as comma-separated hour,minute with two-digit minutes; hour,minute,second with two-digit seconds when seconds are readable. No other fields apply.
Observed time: 7,51
